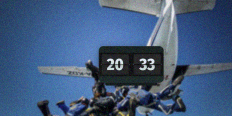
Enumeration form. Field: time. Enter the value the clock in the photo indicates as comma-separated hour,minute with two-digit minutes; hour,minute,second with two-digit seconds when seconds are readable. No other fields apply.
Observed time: 20,33
